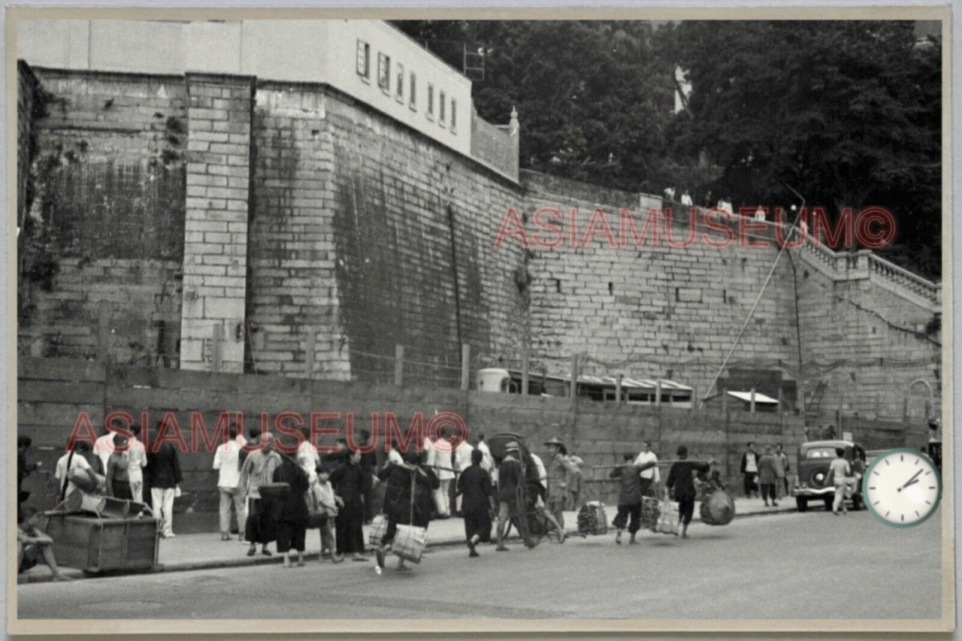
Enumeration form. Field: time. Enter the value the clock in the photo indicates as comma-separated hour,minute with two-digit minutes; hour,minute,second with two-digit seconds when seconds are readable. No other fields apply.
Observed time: 2,08
